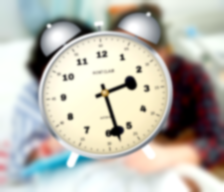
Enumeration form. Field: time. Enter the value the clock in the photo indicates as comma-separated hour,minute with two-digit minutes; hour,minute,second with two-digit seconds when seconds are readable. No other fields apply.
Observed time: 2,28
